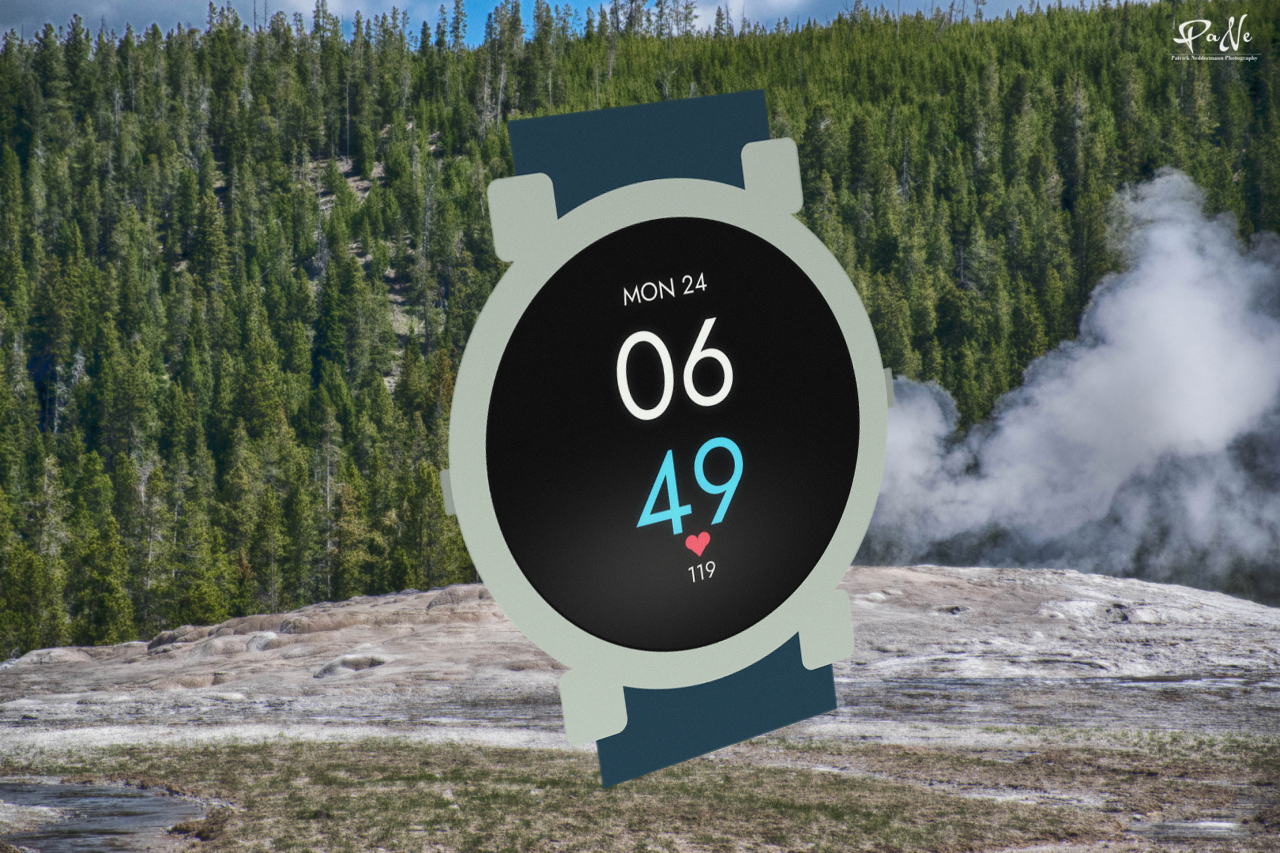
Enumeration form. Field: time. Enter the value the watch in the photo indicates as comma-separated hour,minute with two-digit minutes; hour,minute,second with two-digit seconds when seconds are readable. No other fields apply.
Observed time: 6,49
